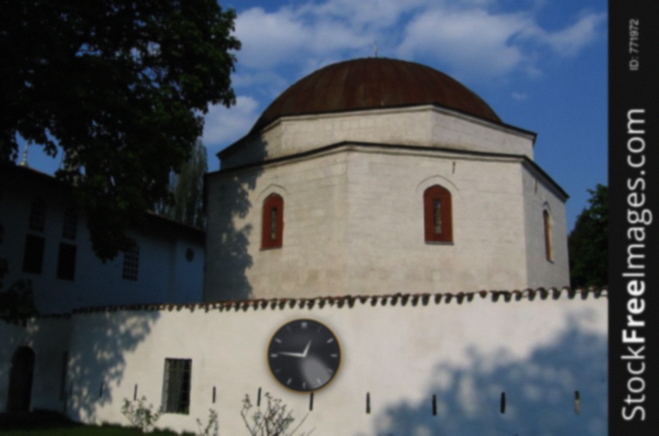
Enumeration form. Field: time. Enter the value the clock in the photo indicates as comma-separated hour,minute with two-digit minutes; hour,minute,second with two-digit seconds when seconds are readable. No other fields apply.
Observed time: 12,46
